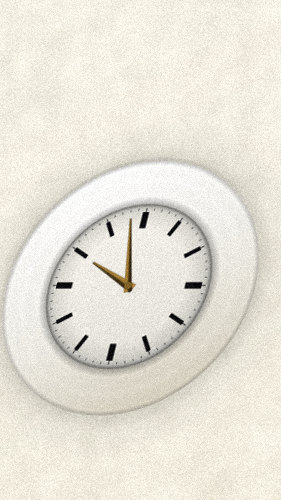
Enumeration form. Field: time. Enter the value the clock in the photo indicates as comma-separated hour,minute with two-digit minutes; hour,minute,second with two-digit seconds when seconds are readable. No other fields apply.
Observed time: 9,58
